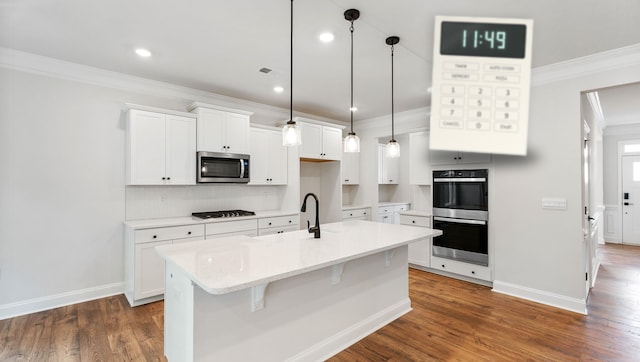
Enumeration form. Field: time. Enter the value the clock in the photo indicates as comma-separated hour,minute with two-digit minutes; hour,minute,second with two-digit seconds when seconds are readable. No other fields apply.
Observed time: 11,49
